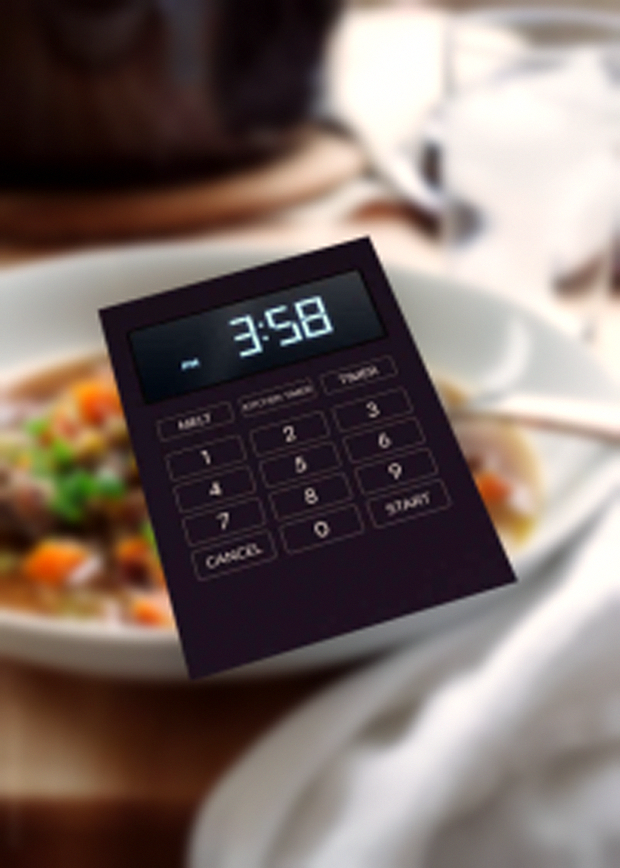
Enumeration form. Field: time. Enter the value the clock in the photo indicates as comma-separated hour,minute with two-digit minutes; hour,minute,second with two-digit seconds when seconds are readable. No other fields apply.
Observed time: 3,58
